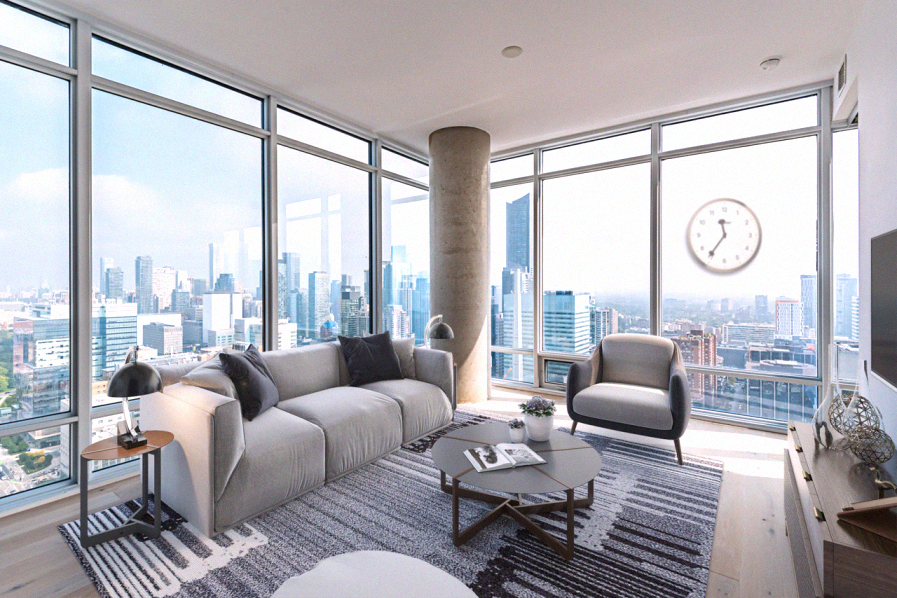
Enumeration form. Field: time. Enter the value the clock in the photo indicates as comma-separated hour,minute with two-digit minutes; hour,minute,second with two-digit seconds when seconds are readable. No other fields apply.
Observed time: 11,36
